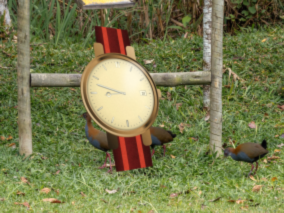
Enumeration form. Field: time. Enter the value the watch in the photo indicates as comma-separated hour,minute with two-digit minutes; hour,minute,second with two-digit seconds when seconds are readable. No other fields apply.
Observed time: 8,48
